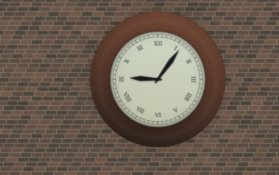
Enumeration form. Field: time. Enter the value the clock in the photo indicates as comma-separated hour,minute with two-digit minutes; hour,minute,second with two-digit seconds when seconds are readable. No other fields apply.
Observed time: 9,06
